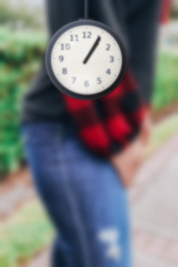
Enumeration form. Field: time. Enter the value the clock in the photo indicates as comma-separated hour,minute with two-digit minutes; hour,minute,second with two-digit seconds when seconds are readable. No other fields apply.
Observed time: 1,05
